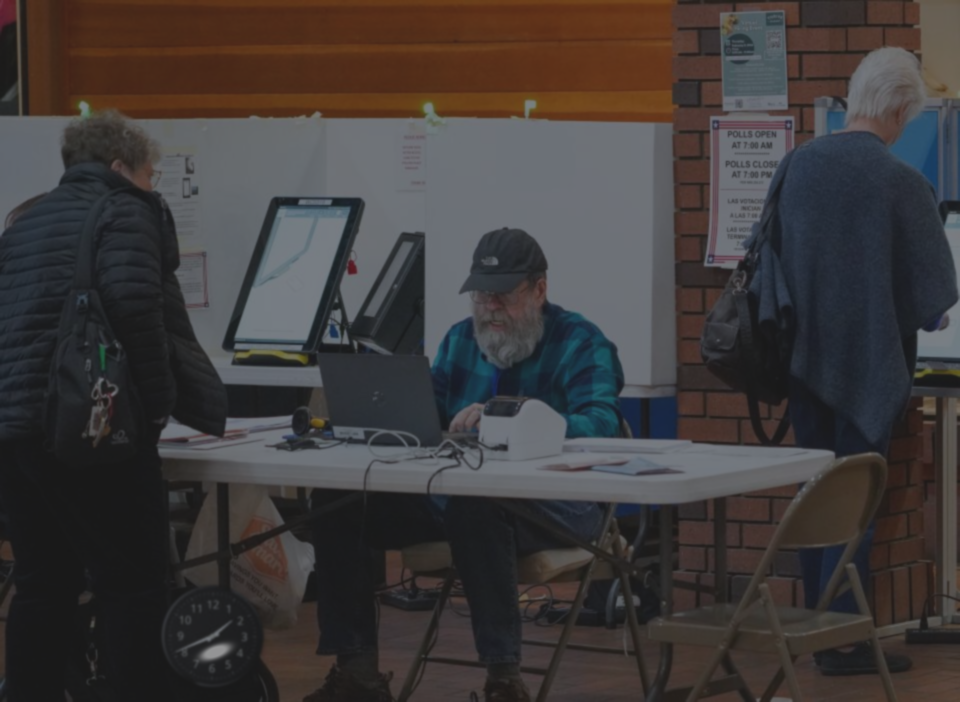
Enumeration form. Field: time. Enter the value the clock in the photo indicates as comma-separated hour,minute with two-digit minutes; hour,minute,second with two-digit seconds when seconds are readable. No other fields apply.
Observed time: 1,41
